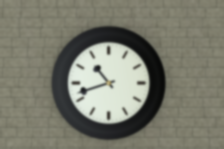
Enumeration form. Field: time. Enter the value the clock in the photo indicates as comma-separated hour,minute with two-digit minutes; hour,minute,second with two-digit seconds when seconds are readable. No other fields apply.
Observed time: 10,42
